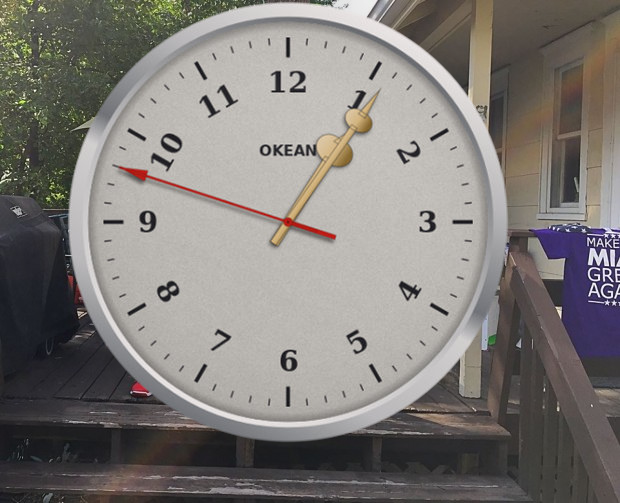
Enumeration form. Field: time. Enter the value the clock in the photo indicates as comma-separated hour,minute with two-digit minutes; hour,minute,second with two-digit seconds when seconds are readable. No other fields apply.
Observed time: 1,05,48
